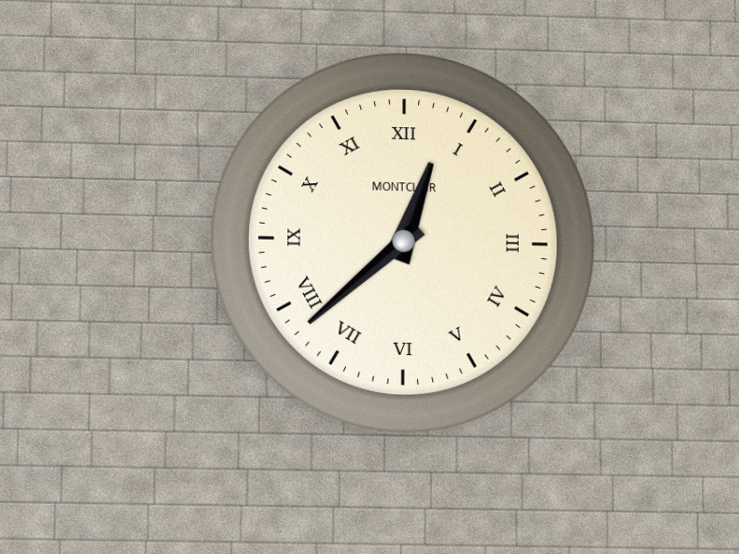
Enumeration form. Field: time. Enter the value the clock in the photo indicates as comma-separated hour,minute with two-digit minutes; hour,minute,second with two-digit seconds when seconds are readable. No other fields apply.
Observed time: 12,38
